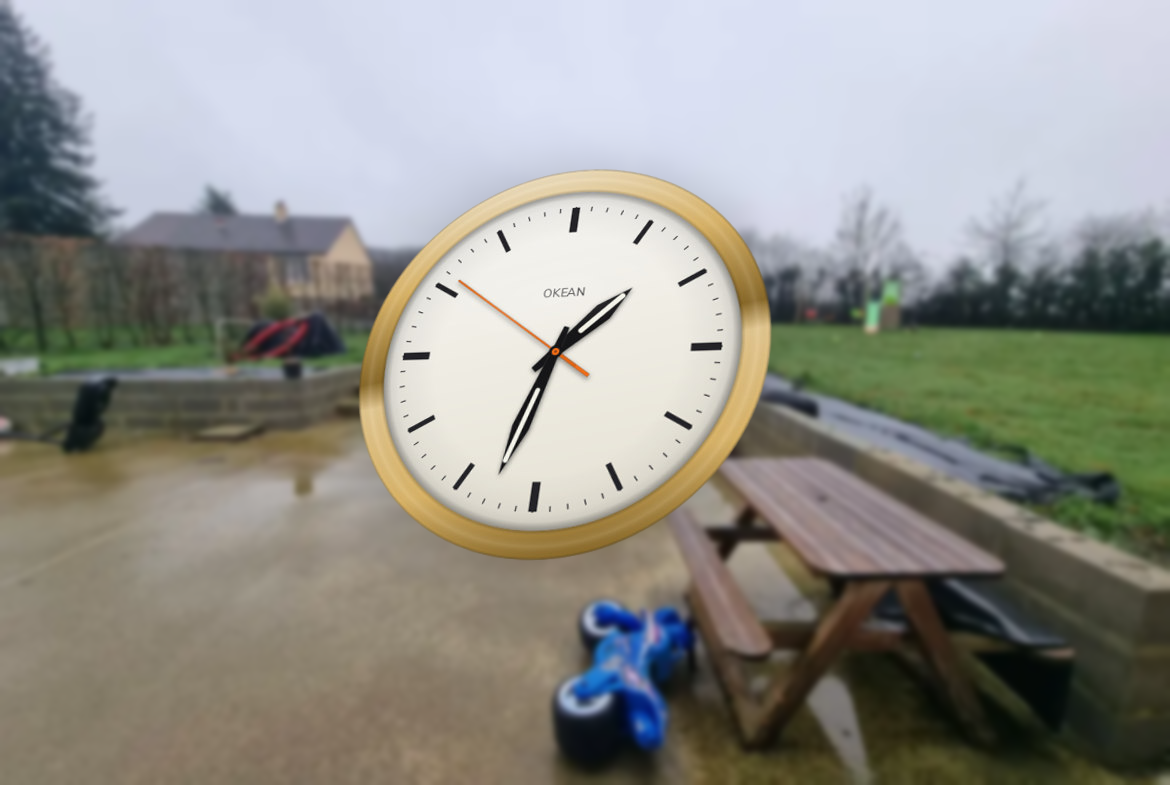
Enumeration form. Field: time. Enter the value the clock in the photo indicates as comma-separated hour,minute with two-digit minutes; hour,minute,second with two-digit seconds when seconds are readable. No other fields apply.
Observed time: 1,32,51
